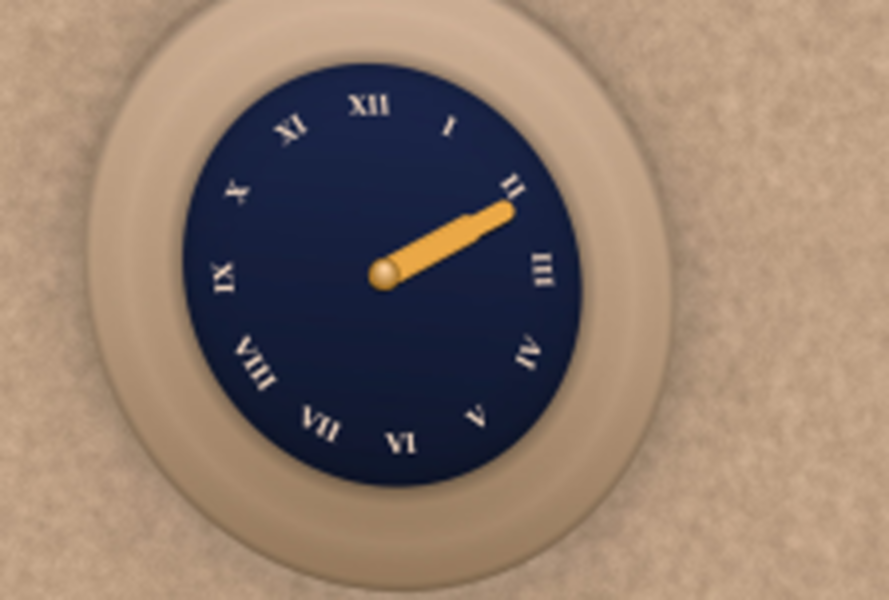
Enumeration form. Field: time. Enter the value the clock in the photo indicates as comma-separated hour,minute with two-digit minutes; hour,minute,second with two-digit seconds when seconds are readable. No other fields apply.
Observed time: 2,11
